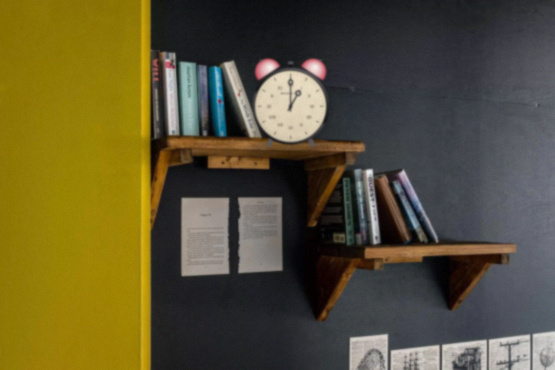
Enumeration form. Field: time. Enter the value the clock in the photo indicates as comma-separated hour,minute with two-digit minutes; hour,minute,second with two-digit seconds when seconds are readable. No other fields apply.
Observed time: 1,00
